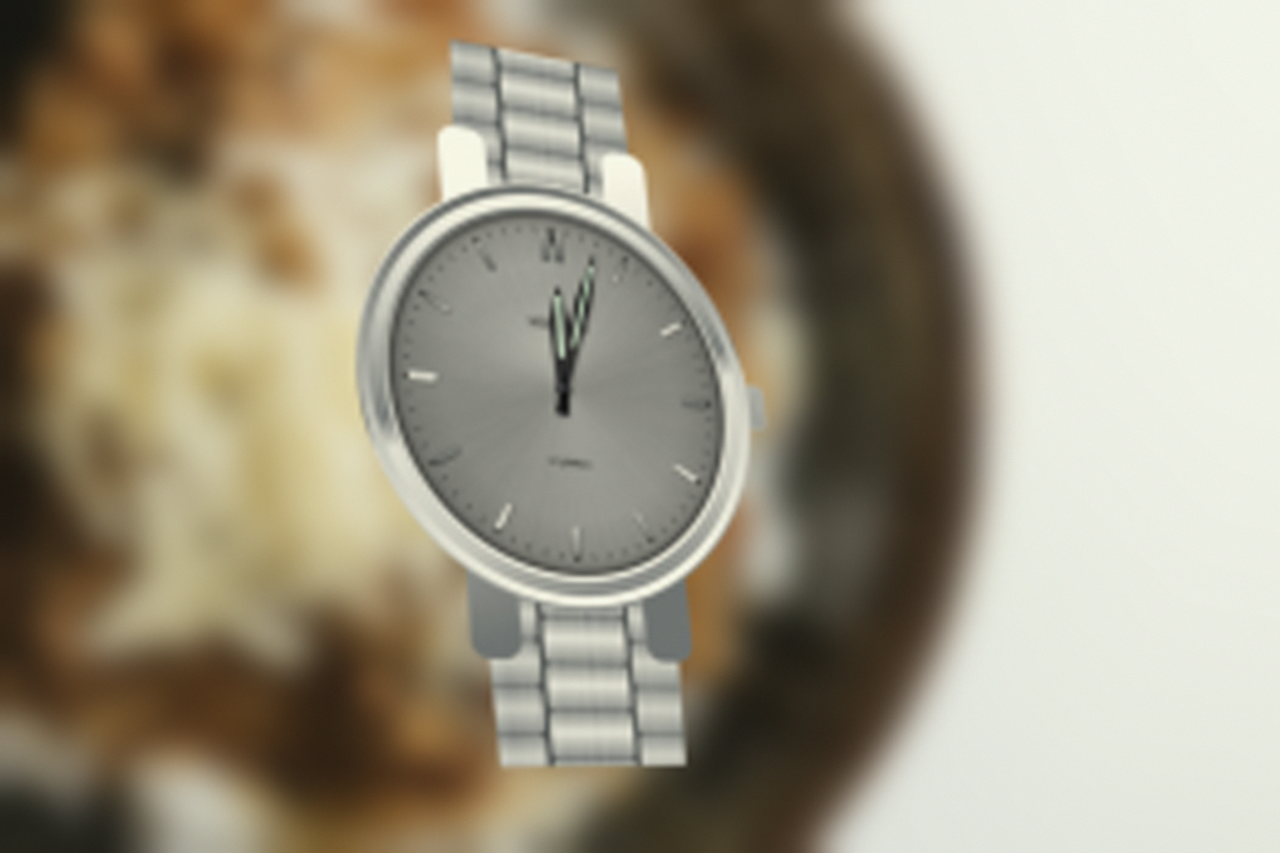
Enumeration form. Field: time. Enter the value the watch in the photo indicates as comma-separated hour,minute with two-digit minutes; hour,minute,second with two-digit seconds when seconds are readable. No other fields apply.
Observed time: 12,03
